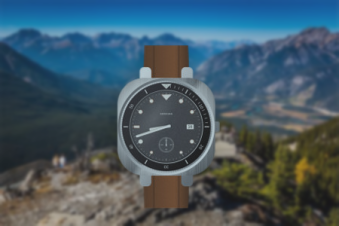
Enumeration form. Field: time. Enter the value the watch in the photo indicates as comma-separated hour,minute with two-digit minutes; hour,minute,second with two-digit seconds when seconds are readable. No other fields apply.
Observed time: 8,42
